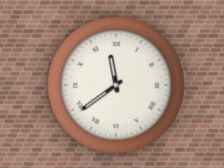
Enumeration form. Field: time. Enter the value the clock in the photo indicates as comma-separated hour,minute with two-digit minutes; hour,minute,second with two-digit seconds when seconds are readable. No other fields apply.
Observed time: 11,39
